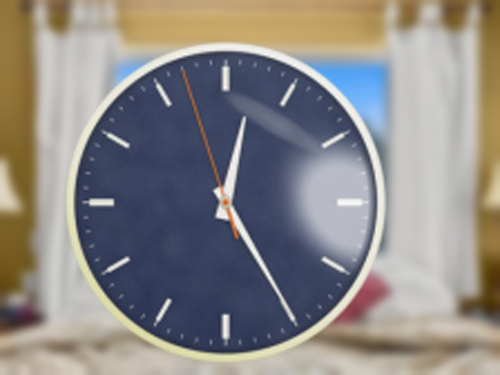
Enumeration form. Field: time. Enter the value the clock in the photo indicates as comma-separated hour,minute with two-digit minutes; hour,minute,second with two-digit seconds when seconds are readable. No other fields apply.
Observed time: 12,24,57
